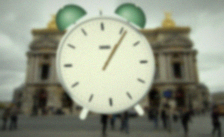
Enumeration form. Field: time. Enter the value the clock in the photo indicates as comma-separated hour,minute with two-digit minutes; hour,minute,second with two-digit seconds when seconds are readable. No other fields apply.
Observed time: 1,06
